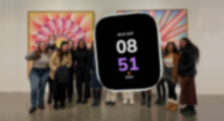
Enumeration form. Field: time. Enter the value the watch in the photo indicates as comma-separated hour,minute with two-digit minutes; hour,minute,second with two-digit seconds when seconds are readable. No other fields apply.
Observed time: 8,51
